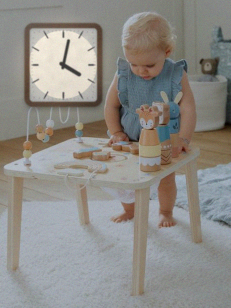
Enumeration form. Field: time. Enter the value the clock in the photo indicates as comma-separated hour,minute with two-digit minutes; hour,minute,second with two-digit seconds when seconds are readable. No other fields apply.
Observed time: 4,02
